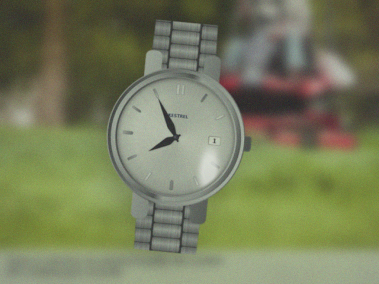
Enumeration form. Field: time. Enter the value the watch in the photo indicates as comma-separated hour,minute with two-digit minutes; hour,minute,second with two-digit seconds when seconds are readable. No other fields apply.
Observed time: 7,55
